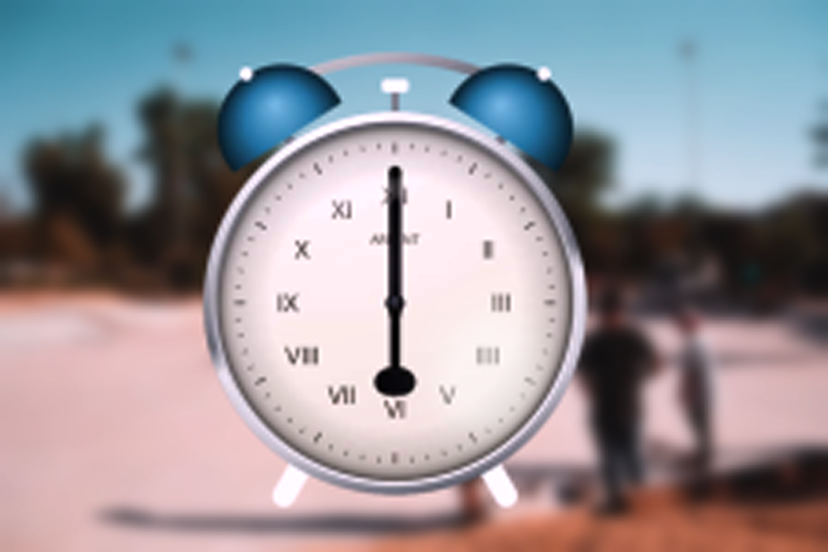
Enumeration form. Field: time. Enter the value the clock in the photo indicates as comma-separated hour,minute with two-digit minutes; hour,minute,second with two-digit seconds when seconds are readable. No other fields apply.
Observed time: 6,00
